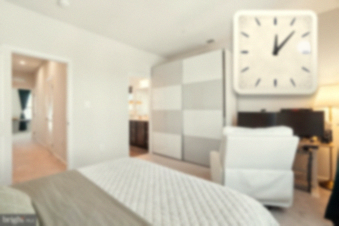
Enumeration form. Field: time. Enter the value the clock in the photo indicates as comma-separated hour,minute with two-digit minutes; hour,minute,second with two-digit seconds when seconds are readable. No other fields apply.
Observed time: 12,07
